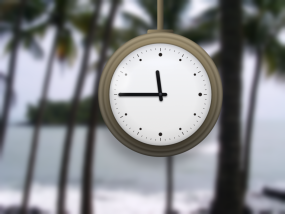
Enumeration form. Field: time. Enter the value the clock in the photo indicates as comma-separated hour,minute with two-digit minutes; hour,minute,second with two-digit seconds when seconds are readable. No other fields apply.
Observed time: 11,45
